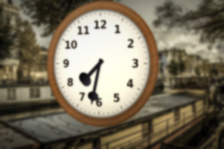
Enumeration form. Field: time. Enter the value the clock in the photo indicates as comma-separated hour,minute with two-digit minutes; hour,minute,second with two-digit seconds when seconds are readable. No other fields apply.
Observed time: 7,32
